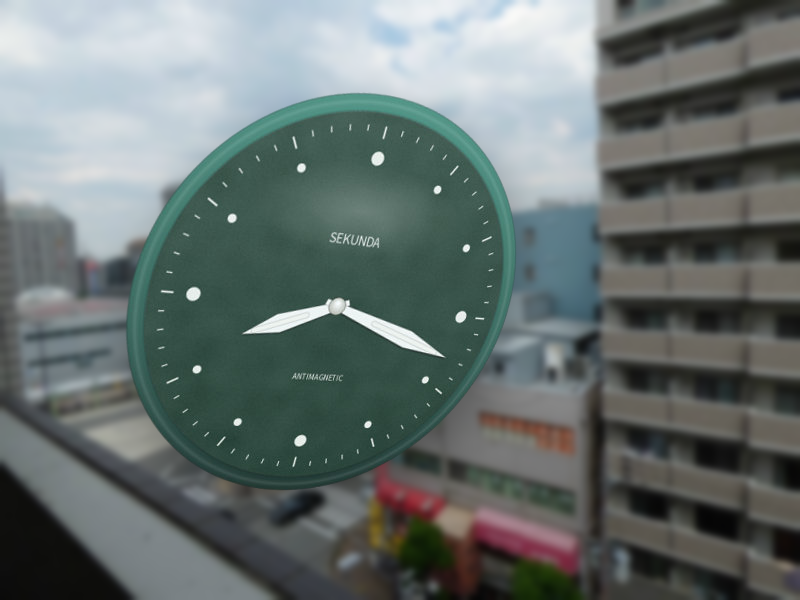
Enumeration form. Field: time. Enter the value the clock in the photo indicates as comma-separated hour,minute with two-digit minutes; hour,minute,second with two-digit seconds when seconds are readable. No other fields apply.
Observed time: 8,18
